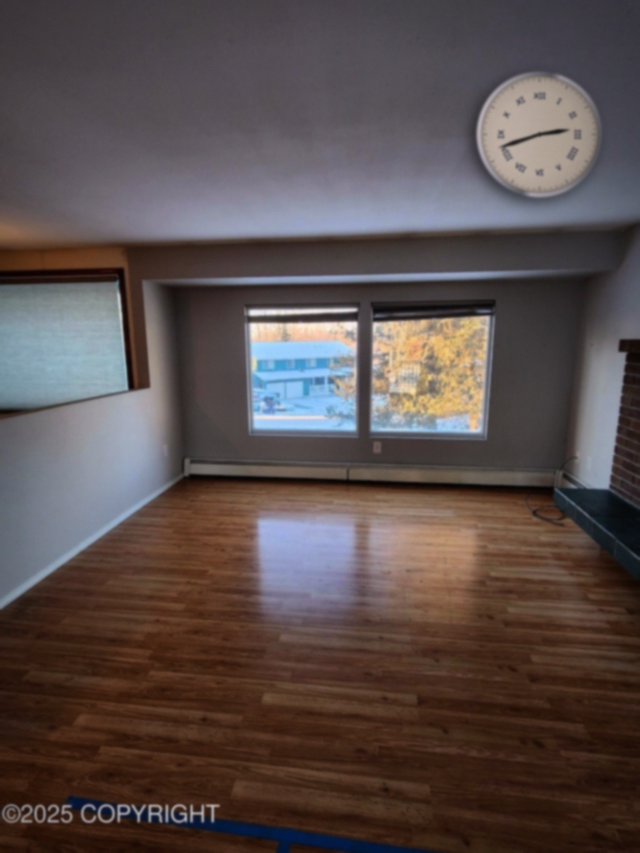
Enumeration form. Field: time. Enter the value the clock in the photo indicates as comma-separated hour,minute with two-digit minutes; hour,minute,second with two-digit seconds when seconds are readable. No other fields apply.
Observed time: 2,42
